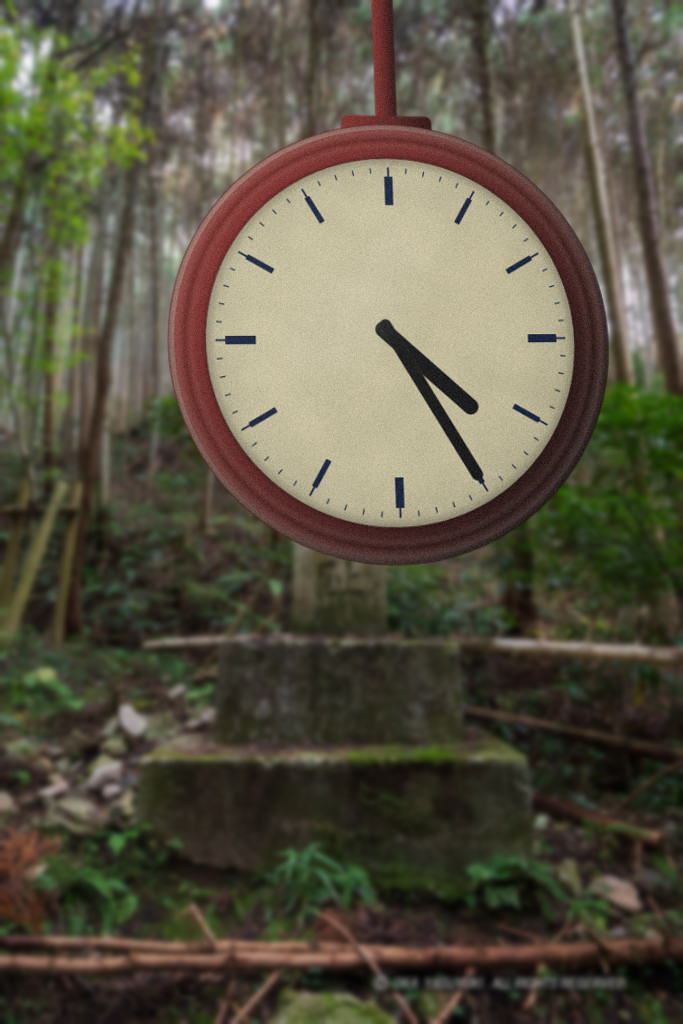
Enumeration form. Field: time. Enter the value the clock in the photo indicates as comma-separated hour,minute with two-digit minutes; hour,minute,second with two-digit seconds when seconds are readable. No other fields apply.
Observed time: 4,25
